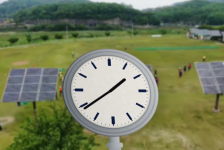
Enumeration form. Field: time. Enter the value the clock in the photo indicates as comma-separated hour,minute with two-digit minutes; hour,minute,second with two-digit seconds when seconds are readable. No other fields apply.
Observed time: 1,39
